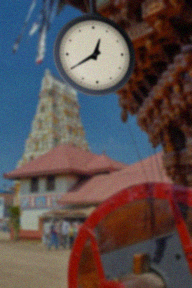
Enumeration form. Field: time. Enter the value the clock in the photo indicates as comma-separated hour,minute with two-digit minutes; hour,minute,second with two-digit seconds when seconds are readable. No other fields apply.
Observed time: 12,40
